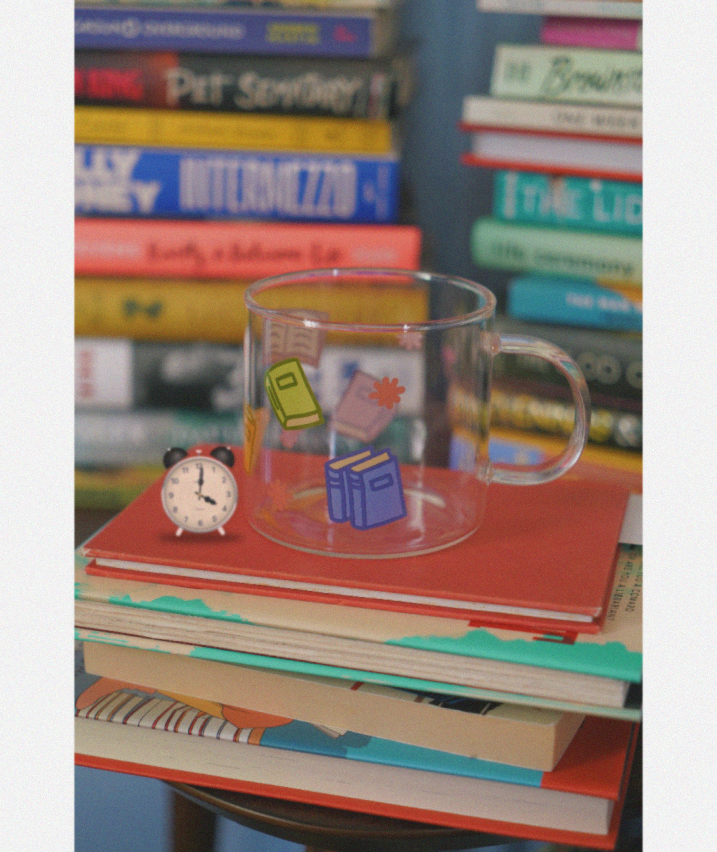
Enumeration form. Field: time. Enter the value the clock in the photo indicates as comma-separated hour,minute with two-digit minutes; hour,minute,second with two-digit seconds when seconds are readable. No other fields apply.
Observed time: 4,01
